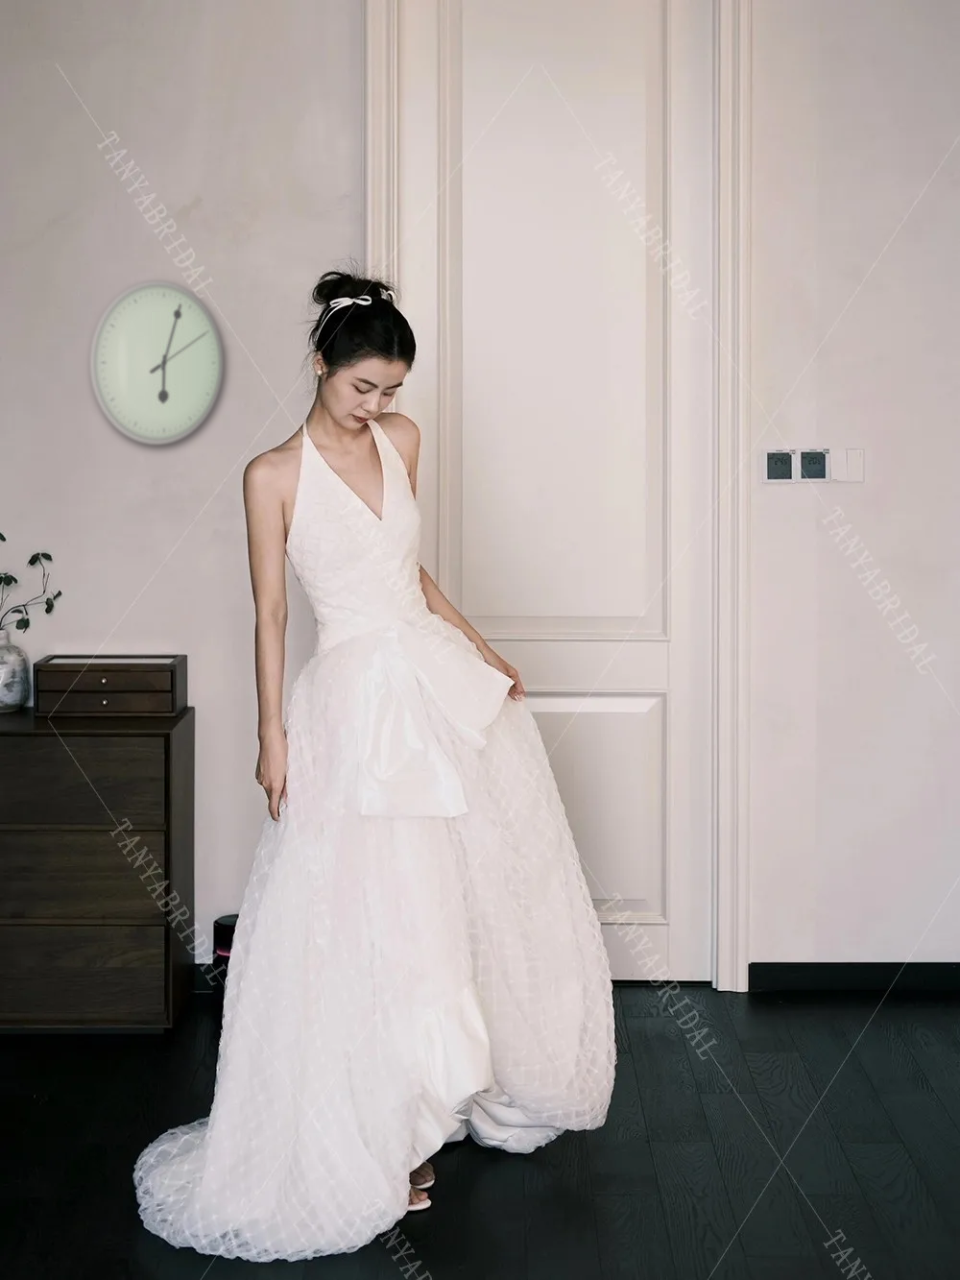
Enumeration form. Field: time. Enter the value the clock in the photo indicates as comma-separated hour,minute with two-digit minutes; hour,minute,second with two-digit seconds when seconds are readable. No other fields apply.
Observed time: 6,03,10
